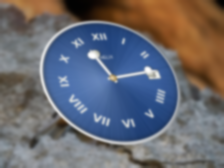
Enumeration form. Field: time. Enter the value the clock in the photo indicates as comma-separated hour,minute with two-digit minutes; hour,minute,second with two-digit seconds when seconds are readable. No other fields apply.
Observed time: 11,14
